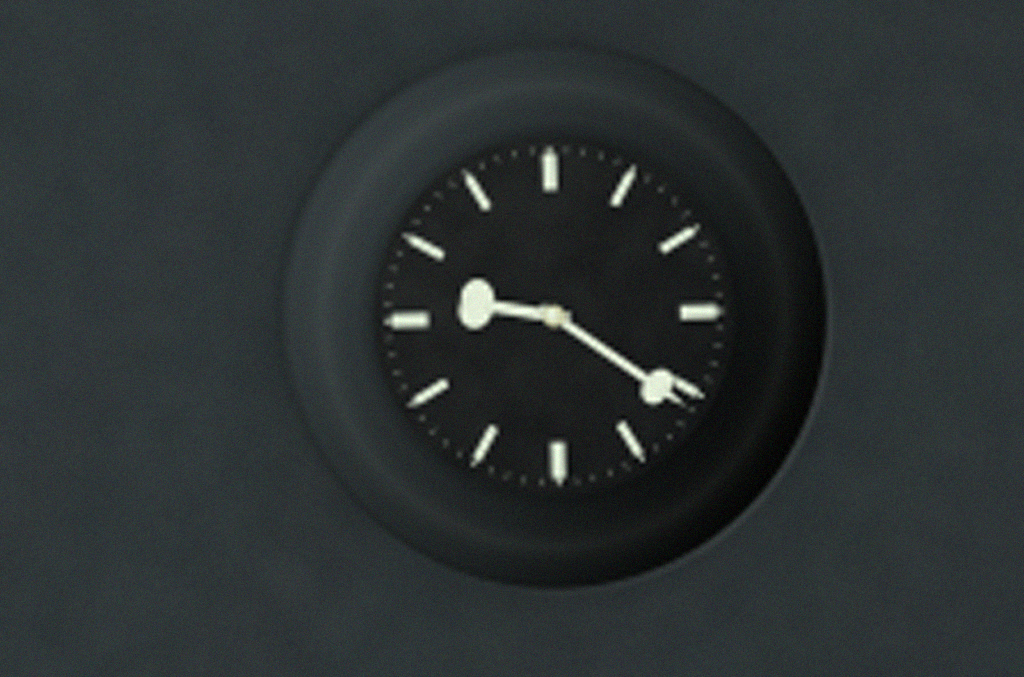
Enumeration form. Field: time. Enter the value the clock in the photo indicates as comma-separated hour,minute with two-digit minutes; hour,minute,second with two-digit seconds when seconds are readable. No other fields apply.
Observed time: 9,21
